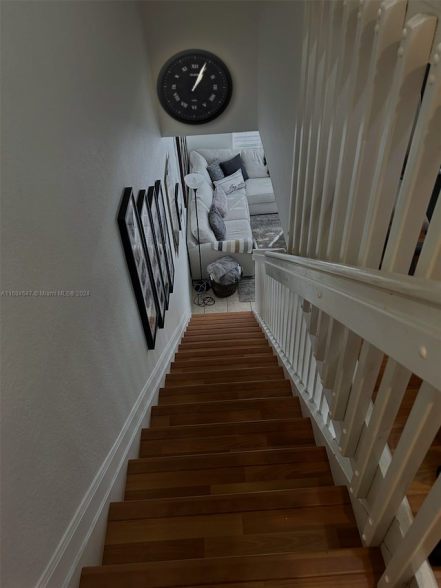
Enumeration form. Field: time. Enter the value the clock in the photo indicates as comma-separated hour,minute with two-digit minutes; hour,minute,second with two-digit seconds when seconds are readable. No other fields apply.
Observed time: 1,04
